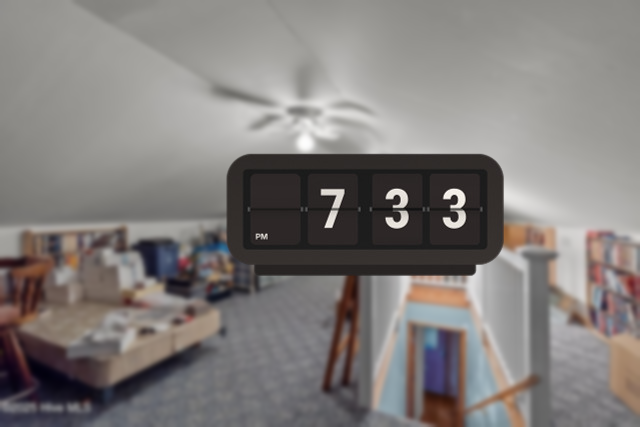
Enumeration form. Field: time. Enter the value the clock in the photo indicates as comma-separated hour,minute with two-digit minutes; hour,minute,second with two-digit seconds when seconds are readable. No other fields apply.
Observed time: 7,33
